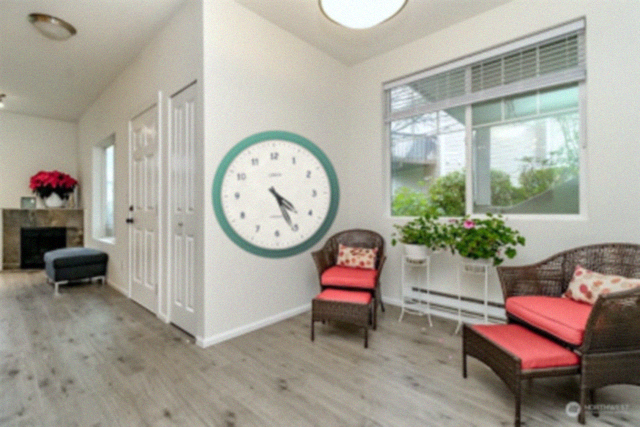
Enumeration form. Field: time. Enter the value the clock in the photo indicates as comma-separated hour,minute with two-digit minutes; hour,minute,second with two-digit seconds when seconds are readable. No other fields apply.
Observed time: 4,26
